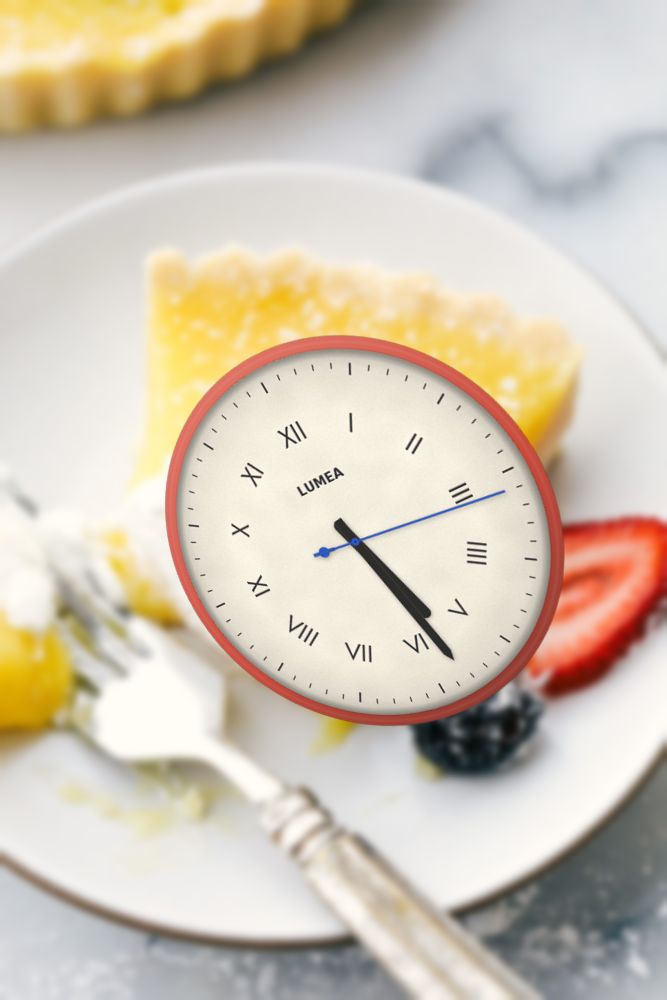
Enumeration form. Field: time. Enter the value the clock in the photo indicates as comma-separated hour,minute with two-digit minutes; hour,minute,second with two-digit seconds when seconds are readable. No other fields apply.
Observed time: 5,28,16
